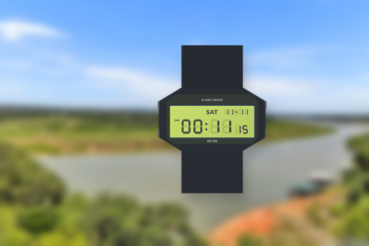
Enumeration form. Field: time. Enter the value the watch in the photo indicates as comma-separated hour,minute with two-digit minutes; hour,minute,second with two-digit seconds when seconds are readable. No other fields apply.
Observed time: 0,11,15
